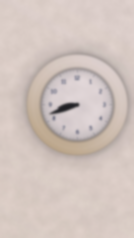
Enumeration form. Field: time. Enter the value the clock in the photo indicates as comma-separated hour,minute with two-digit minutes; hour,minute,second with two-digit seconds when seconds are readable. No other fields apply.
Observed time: 8,42
